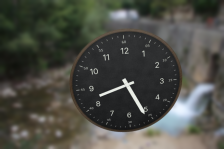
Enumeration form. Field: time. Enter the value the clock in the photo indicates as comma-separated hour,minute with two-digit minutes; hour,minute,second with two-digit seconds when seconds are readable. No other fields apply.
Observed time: 8,26
